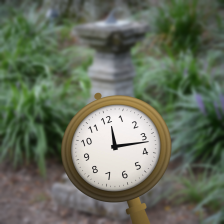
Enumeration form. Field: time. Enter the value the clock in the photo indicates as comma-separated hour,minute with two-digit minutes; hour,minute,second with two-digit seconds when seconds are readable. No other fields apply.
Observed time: 12,17
